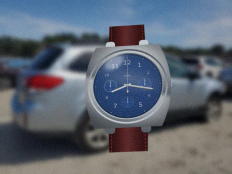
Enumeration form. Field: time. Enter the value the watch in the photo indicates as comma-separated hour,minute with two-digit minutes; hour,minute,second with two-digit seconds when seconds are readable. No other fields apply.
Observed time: 8,17
